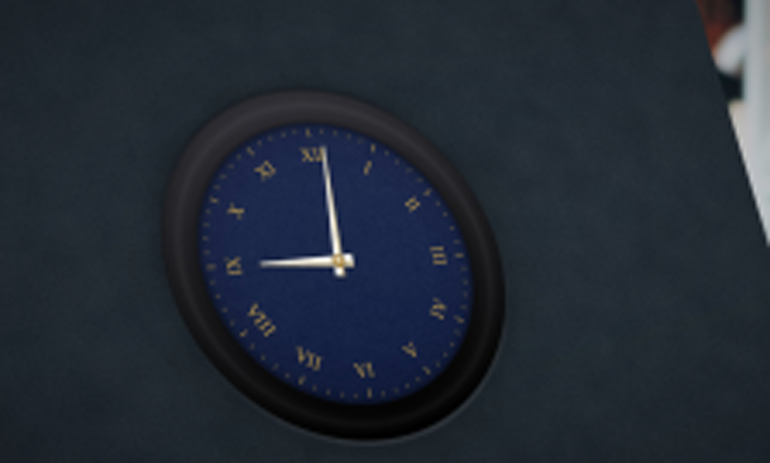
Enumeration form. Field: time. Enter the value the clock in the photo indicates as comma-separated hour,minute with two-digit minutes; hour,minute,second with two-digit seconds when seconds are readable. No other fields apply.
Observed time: 9,01
